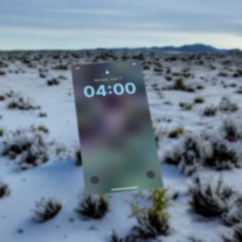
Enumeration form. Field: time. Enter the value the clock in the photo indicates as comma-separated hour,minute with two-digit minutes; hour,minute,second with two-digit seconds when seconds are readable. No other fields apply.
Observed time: 4,00
